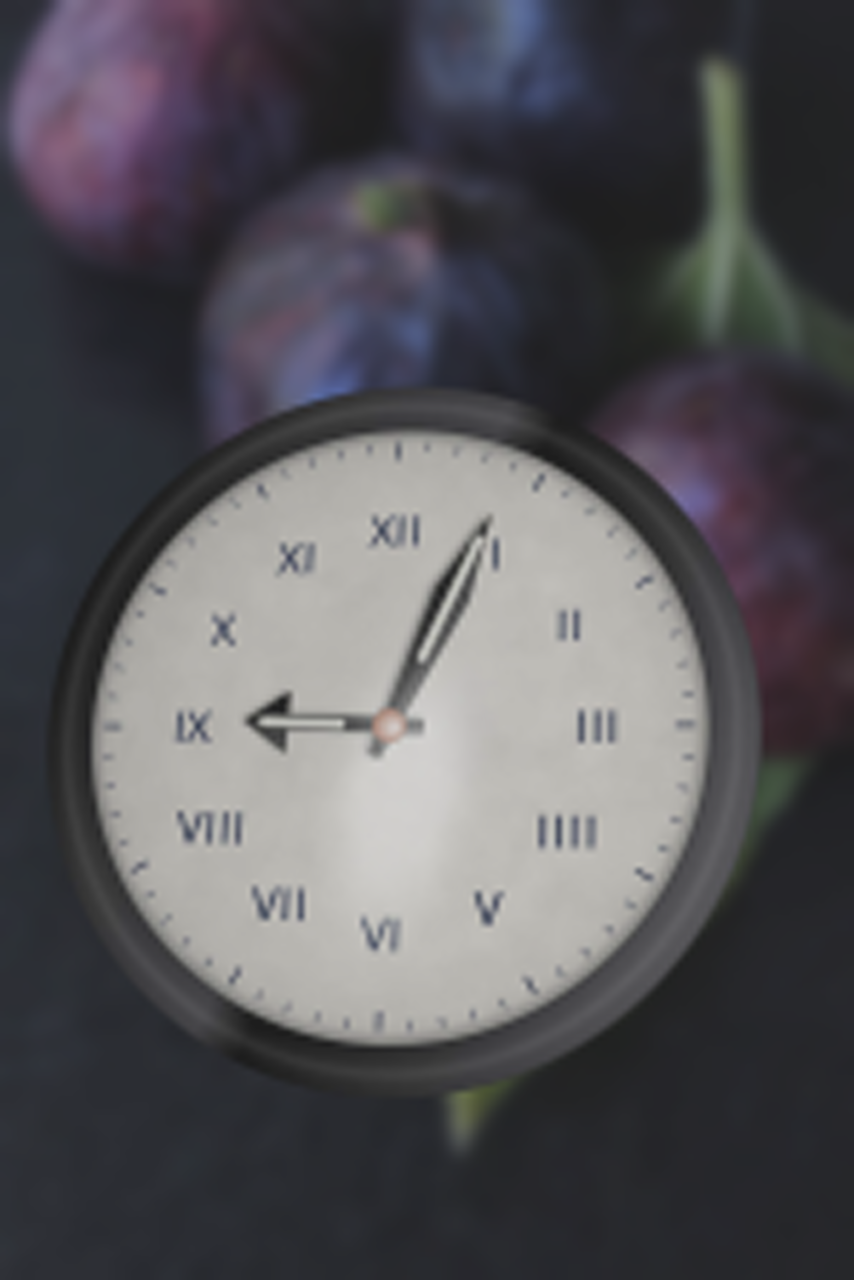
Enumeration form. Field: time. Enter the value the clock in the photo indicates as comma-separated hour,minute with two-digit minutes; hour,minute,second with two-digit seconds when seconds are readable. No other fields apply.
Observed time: 9,04
